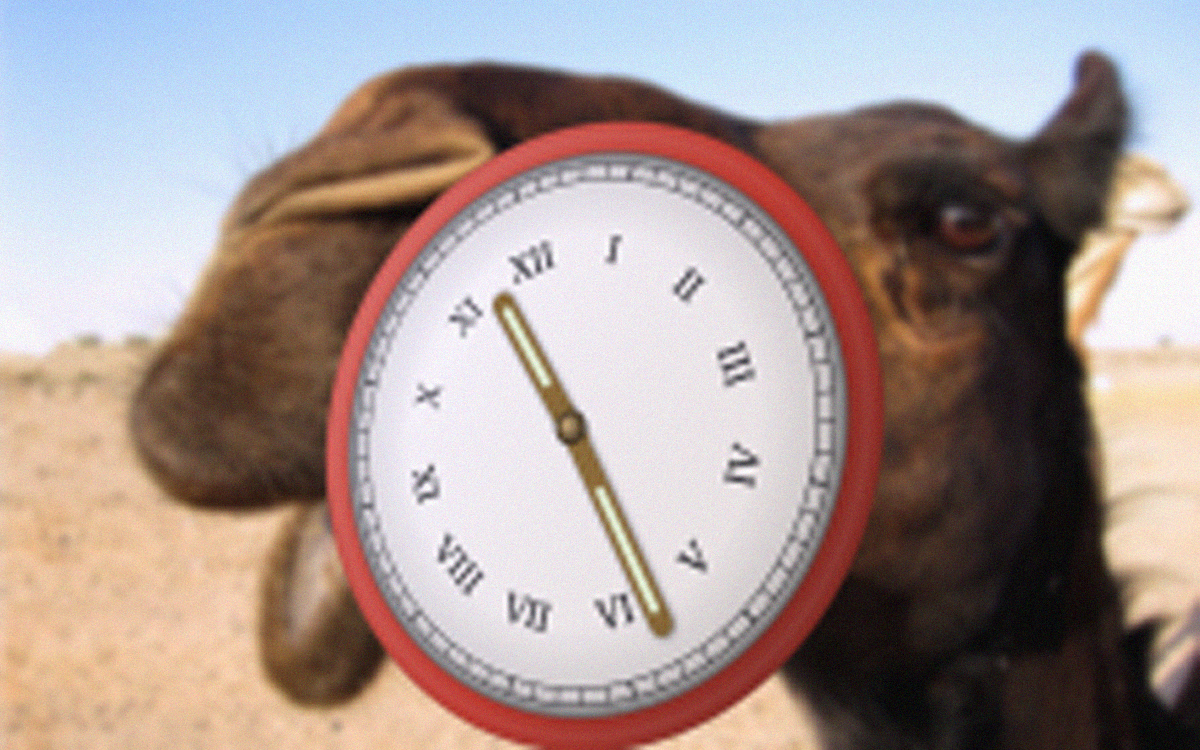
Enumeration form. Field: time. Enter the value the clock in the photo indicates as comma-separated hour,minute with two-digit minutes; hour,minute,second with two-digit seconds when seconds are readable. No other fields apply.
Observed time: 11,28
